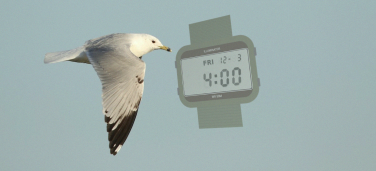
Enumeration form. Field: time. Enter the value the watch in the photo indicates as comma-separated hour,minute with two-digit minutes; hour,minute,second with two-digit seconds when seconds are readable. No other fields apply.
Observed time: 4,00
